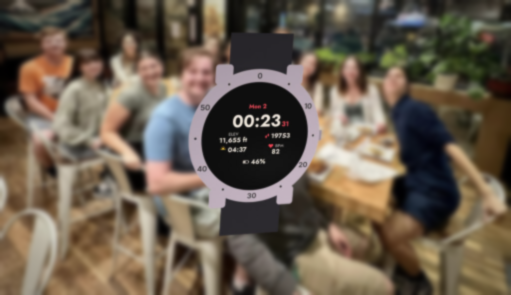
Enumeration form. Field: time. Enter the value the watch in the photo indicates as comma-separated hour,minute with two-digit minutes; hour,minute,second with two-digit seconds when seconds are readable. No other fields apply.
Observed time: 0,23
